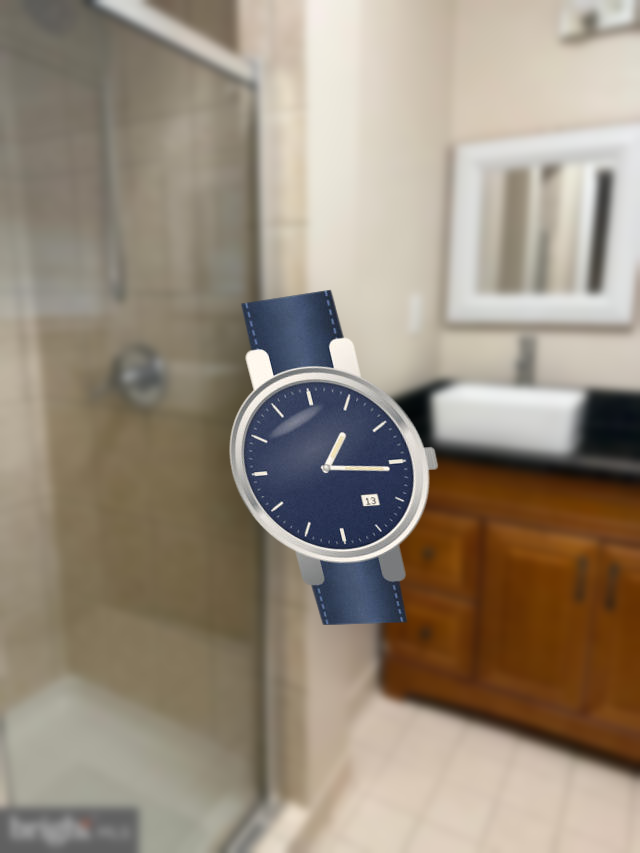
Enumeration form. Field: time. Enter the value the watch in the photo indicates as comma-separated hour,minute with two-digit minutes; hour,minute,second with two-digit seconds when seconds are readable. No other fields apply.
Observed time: 1,16
